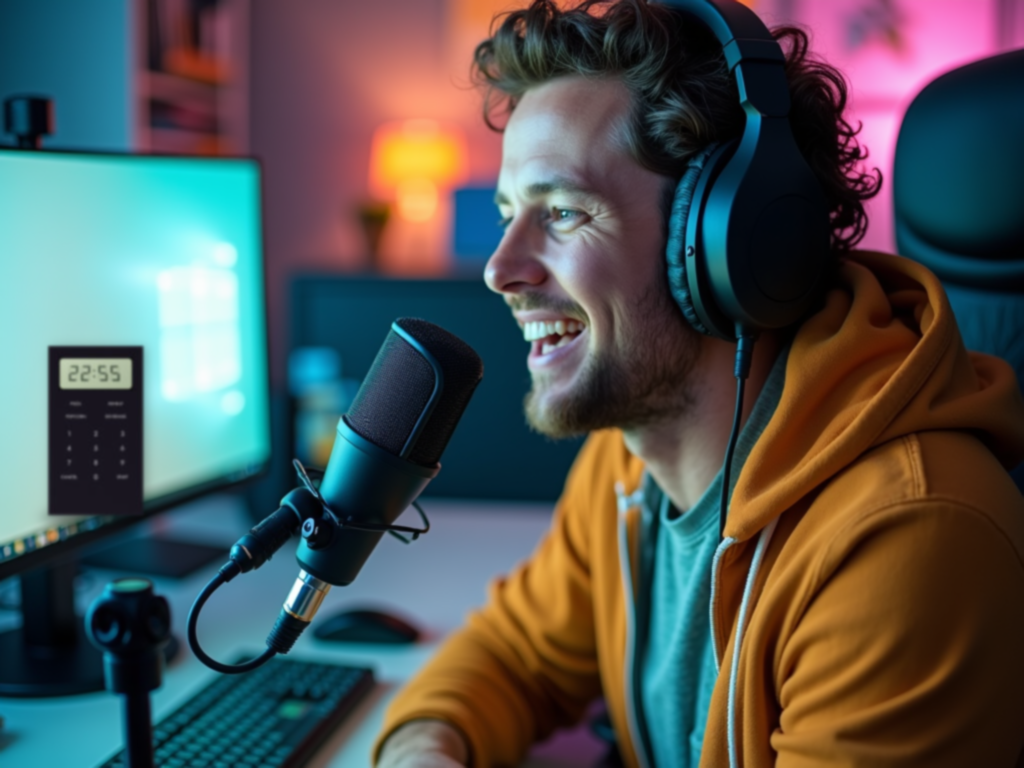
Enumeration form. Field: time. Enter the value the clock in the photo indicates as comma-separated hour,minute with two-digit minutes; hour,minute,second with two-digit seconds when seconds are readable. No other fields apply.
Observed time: 22,55
